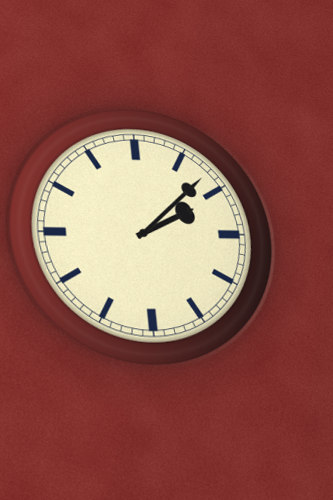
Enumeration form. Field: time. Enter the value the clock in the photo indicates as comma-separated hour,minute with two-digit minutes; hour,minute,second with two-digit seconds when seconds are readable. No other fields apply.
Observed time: 2,08
